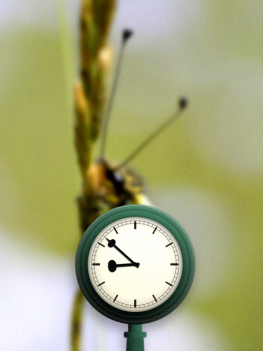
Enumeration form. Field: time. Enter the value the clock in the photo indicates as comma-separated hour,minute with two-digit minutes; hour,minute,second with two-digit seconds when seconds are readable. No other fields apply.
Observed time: 8,52
